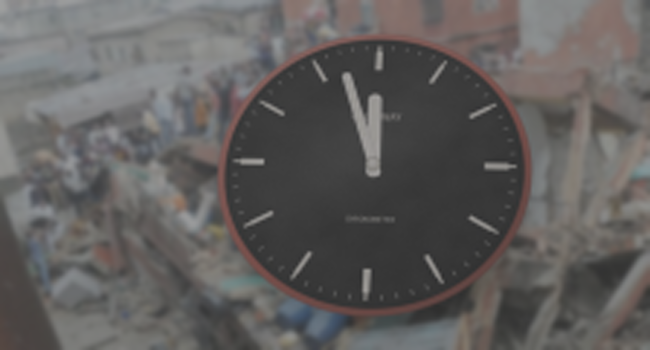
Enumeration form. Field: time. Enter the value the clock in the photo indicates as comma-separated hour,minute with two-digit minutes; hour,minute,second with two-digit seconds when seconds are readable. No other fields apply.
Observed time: 11,57
